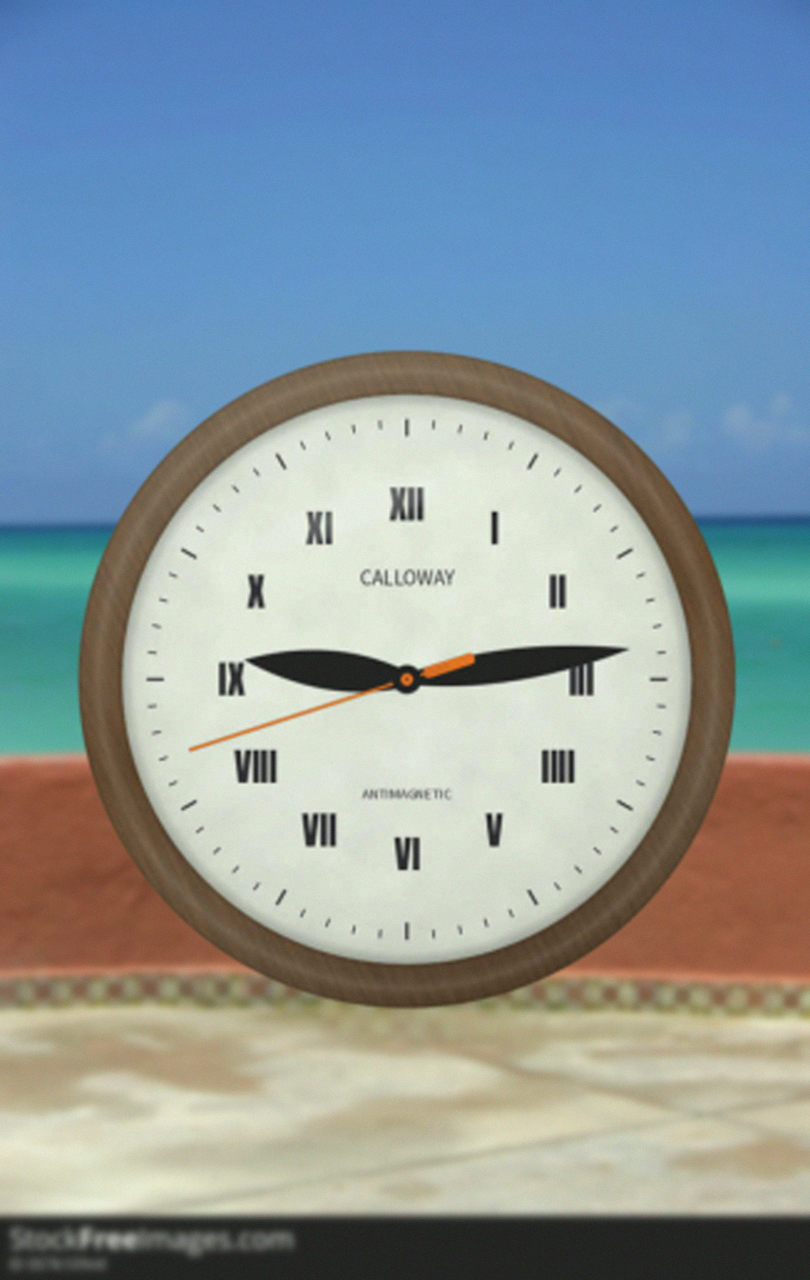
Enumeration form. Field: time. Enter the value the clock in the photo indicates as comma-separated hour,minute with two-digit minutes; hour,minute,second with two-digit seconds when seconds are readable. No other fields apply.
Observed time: 9,13,42
